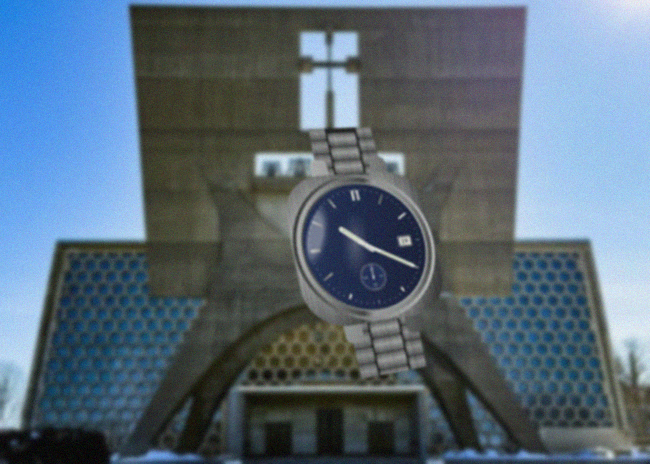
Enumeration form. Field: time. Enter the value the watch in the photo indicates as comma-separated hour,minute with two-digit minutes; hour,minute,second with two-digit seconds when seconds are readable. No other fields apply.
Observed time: 10,20
